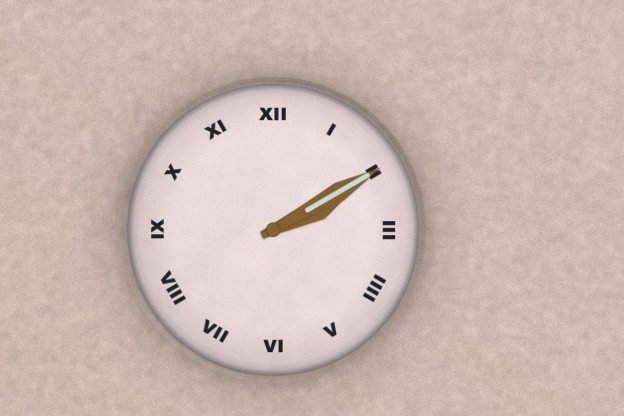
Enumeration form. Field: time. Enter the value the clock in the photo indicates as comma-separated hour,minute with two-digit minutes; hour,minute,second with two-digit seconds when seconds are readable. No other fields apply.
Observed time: 2,10
